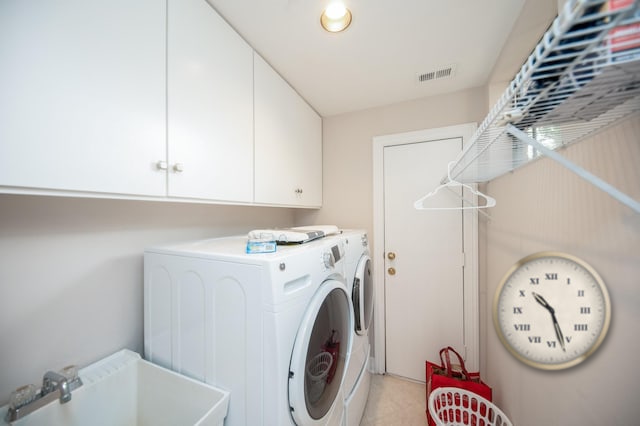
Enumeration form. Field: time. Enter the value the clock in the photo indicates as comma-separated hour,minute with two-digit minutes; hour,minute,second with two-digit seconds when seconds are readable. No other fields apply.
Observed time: 10,27
